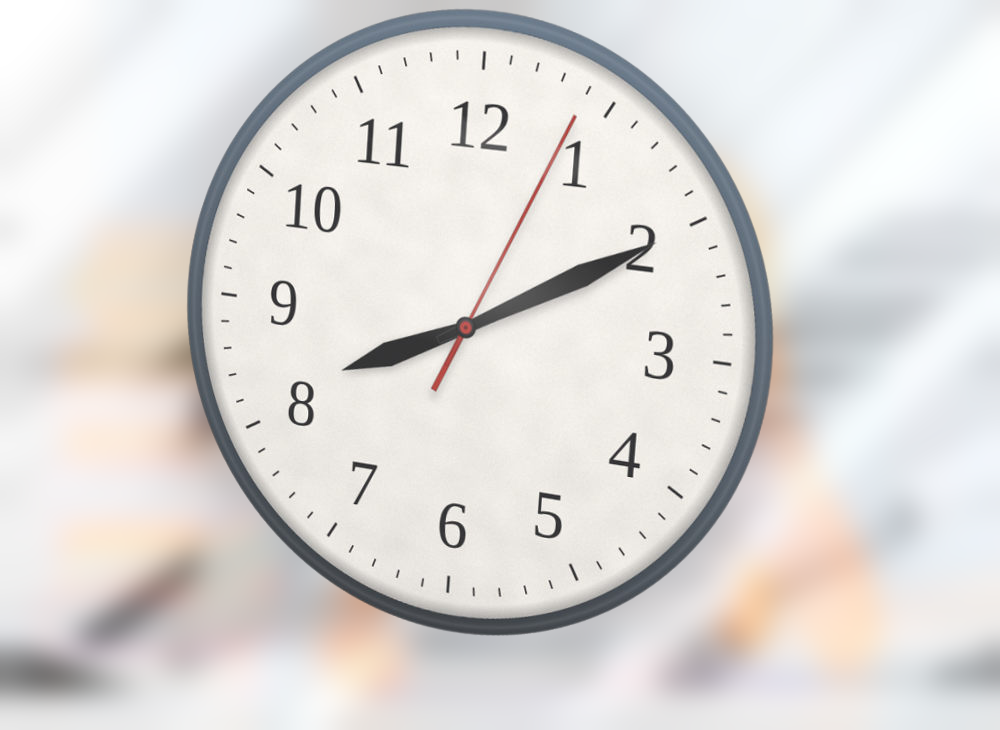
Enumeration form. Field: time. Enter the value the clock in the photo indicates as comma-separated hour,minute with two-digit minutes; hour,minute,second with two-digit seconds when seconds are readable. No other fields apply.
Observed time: 8,10,04
